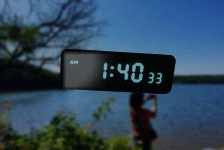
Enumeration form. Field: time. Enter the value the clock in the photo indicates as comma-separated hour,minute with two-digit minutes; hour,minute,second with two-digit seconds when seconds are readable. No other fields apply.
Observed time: 1,40,33
